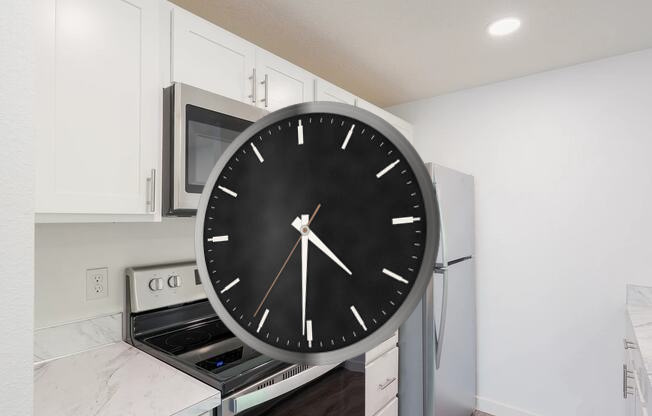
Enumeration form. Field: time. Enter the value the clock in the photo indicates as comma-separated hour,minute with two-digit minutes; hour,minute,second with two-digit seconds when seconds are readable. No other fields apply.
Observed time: 4,30,36
